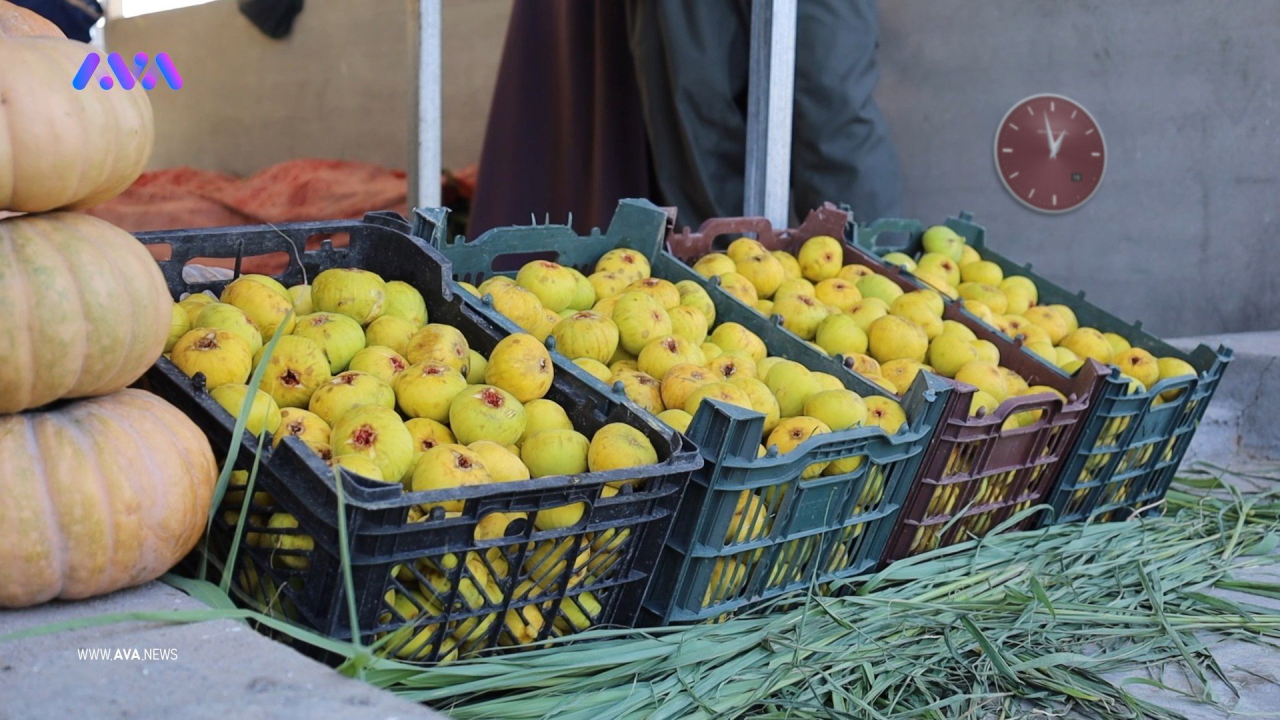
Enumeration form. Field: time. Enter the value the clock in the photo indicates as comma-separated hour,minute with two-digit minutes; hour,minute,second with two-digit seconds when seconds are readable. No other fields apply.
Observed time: 12,58
